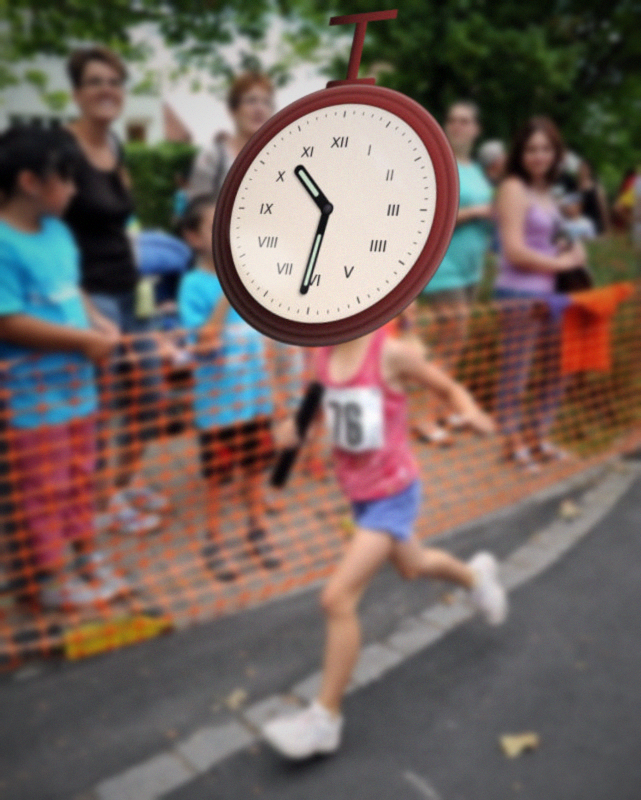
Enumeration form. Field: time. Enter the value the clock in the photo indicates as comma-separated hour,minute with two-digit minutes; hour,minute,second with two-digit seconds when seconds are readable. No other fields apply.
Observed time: 10,31
